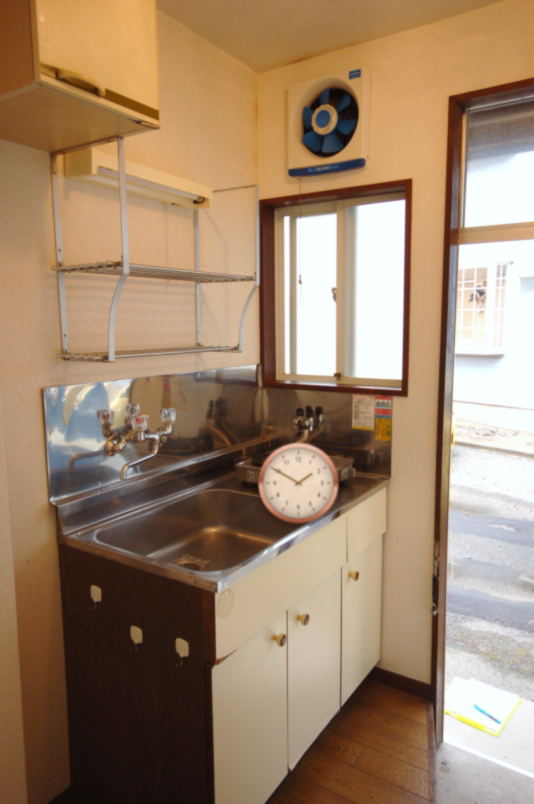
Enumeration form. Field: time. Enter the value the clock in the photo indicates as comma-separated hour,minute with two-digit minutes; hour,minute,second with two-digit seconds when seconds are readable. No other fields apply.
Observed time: 1,50
